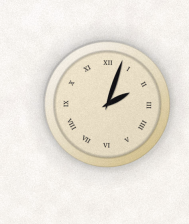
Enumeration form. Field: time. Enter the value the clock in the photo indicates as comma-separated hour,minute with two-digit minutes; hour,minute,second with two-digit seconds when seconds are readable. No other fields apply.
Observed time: 2,03
